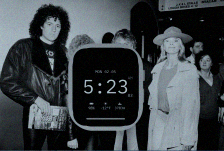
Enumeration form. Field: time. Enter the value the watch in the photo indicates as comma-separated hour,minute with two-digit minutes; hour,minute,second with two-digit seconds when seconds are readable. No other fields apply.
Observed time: 5,23
